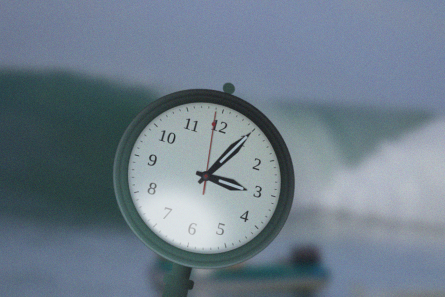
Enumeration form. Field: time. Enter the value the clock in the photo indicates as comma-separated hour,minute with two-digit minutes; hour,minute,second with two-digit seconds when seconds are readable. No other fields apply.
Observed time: 3,04,59
